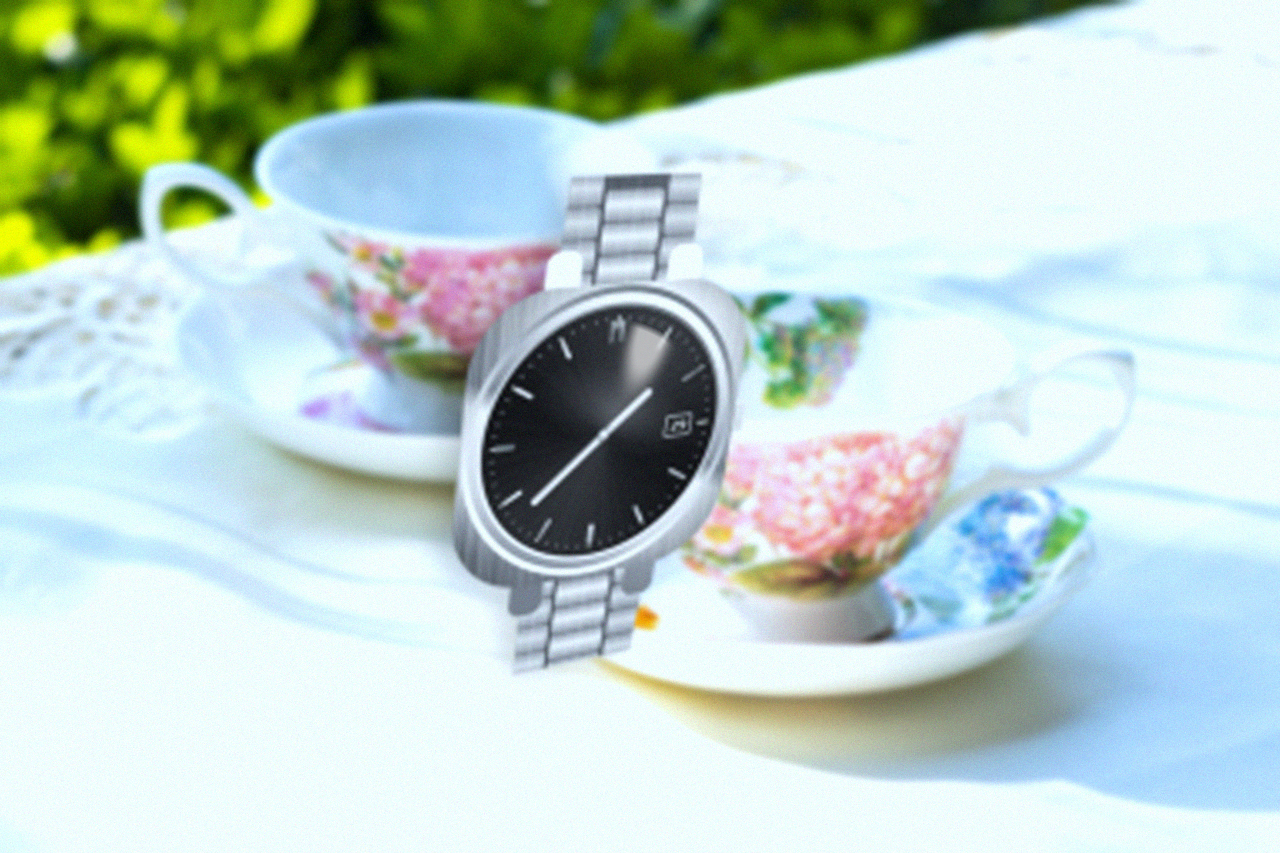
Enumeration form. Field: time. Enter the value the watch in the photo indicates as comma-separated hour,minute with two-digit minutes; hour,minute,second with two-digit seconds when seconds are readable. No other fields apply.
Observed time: 1,38
